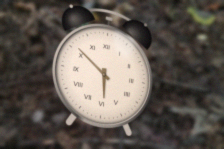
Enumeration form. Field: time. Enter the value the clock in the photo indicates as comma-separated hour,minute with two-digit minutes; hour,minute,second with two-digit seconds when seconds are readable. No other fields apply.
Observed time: 5,51
